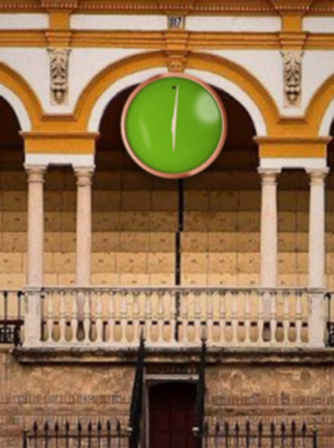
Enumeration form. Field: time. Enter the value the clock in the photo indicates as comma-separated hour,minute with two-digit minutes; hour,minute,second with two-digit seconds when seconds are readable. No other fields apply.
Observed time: 6,01
